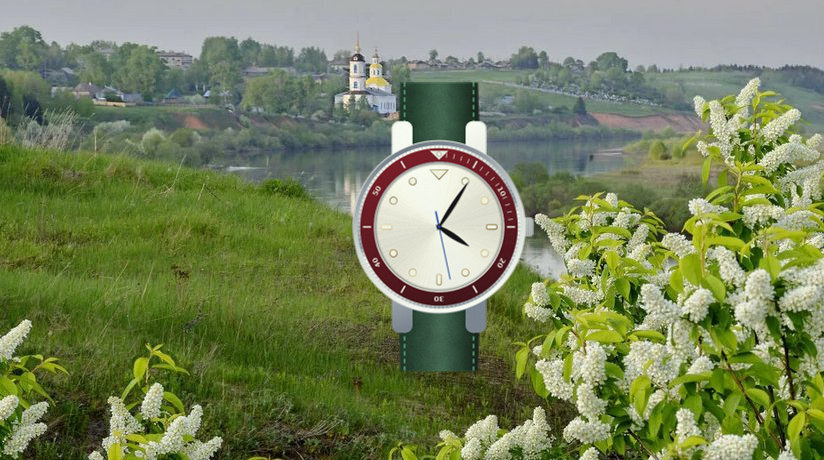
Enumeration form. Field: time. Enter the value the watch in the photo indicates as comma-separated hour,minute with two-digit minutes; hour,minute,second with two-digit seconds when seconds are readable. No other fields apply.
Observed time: 4,05,28
